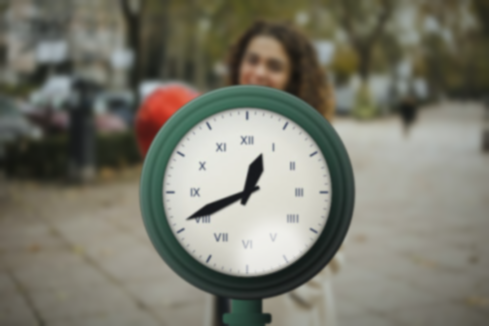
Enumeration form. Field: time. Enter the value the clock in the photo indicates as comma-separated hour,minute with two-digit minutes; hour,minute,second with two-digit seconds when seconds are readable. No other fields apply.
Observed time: 12,41
